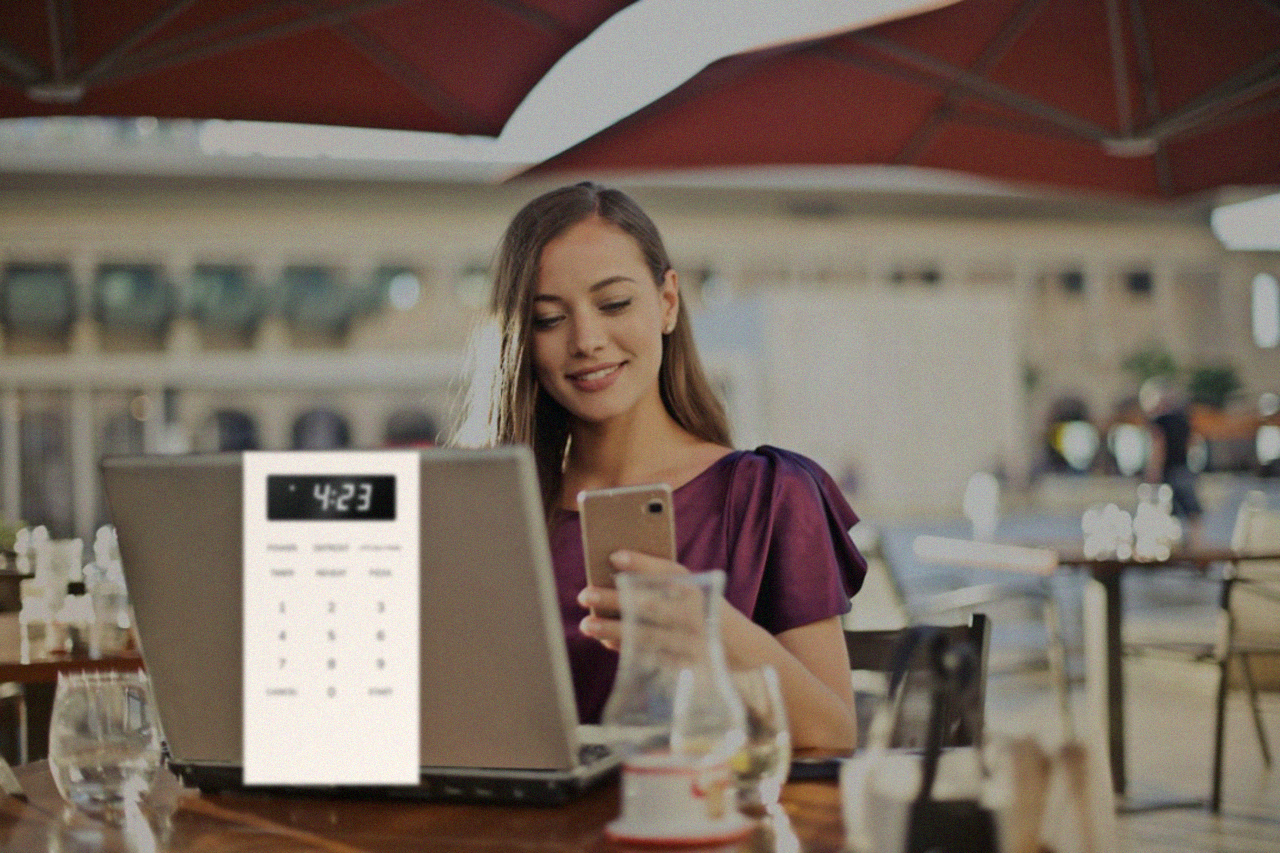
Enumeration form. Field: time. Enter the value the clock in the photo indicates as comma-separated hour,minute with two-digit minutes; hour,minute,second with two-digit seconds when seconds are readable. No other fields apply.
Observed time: 4,23
